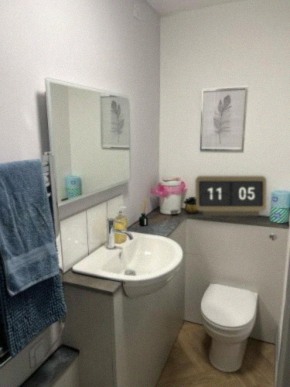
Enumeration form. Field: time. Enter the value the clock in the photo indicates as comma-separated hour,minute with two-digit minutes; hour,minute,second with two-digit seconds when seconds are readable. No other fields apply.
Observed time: 11,05
